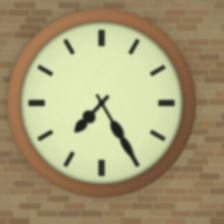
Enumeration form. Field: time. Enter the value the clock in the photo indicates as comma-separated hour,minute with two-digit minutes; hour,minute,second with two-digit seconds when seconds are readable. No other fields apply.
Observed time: 7,25
